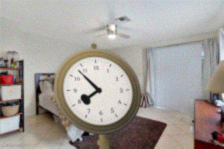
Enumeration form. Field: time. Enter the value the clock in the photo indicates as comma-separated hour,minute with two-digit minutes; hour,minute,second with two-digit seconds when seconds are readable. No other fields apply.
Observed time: 7,53
